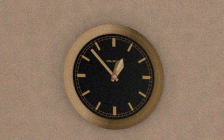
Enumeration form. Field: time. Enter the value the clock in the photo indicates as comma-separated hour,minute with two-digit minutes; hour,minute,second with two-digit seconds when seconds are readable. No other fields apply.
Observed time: 12,53
